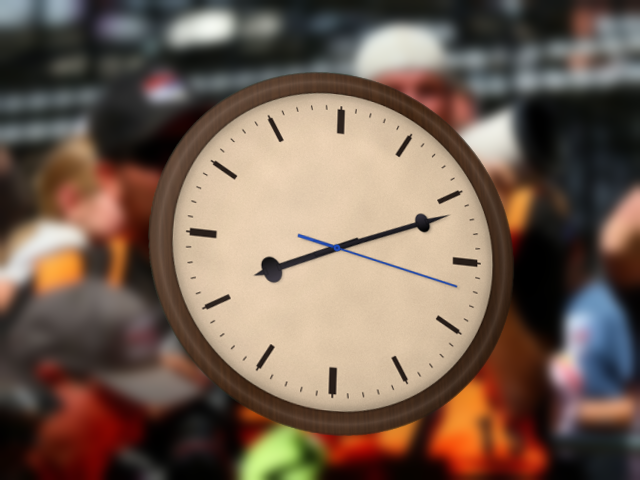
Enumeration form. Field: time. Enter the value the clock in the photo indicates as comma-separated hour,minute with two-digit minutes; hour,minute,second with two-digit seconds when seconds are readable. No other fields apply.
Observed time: 8,11,17
